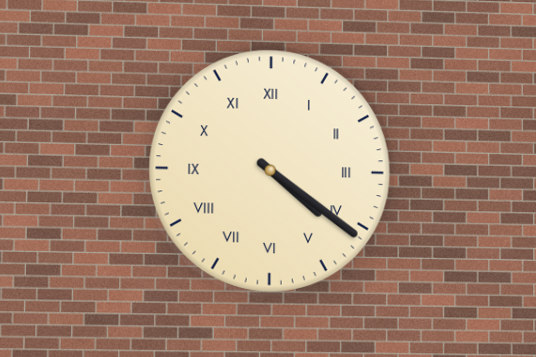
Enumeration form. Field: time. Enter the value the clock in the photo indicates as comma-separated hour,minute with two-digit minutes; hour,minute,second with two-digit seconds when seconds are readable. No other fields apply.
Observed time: 4,21
